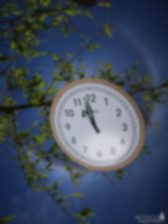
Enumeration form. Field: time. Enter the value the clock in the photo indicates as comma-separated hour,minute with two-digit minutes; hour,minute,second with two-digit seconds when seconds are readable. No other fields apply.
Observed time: 10,58
